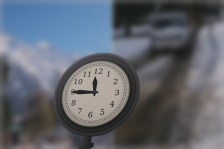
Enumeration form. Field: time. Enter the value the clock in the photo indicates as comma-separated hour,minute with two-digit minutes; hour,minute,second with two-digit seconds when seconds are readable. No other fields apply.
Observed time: 11,45
